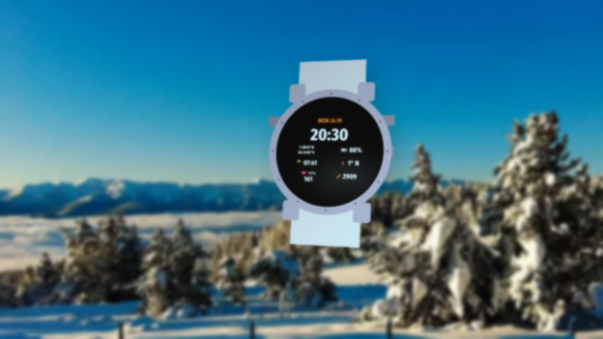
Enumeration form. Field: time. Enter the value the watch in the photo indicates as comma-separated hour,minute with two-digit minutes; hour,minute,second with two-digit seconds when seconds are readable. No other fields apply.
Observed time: 20,30
